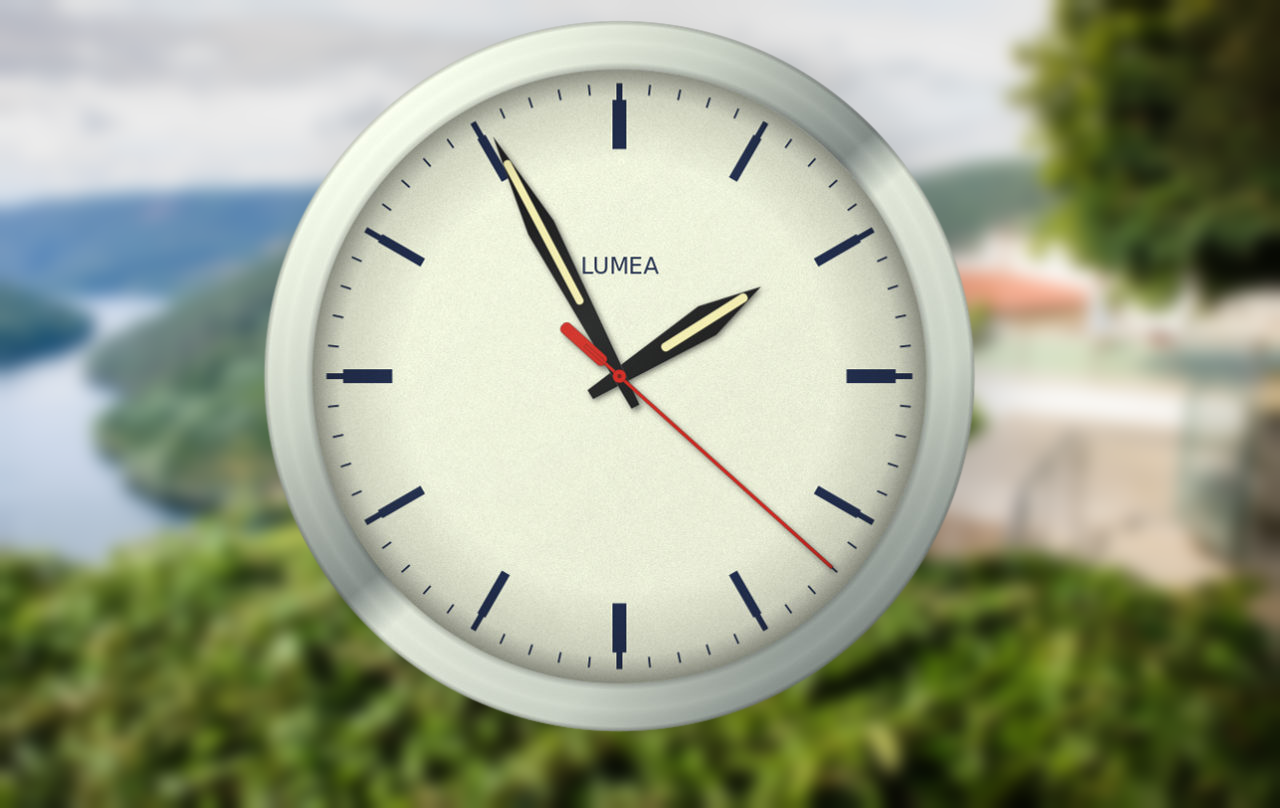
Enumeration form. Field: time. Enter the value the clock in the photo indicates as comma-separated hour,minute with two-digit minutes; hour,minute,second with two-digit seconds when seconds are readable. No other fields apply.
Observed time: 1,55,22
